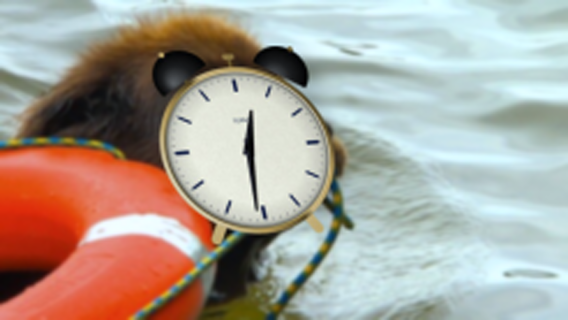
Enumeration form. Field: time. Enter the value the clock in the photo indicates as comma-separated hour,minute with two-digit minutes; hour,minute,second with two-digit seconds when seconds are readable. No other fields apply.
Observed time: 12,31
